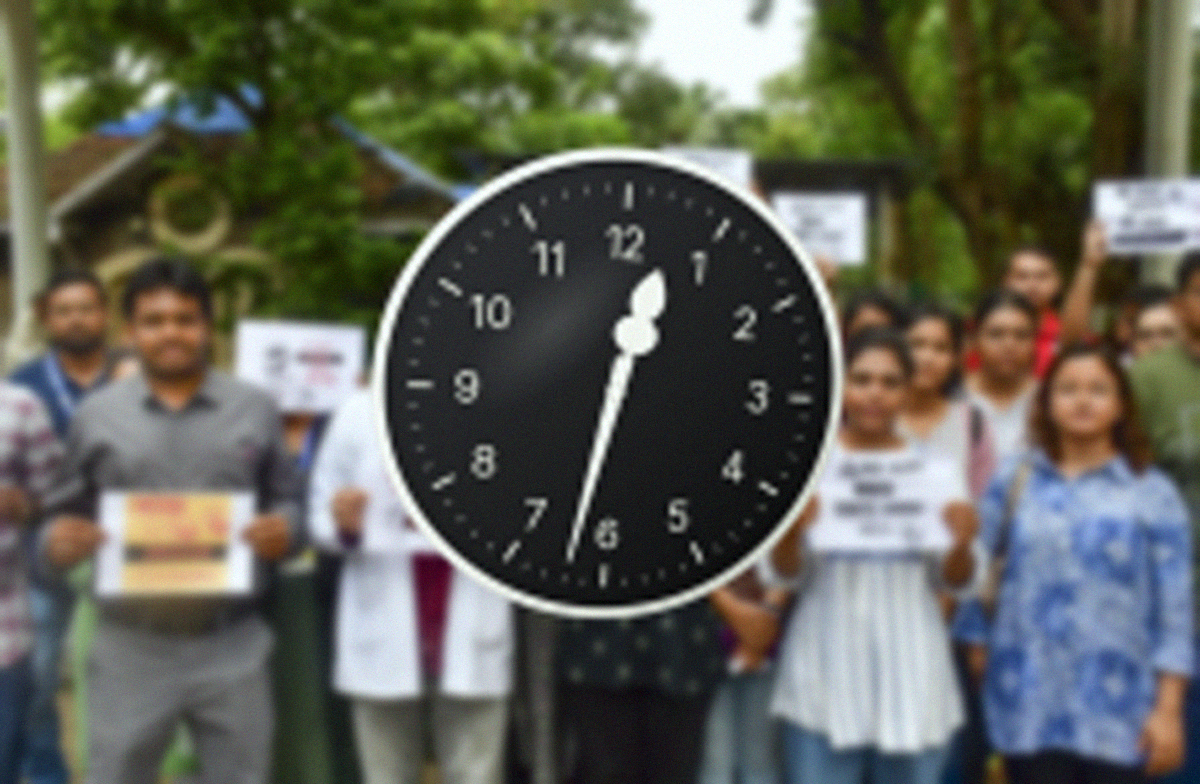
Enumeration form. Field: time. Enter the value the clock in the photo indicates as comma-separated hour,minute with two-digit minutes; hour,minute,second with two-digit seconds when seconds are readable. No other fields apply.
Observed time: 12,32
